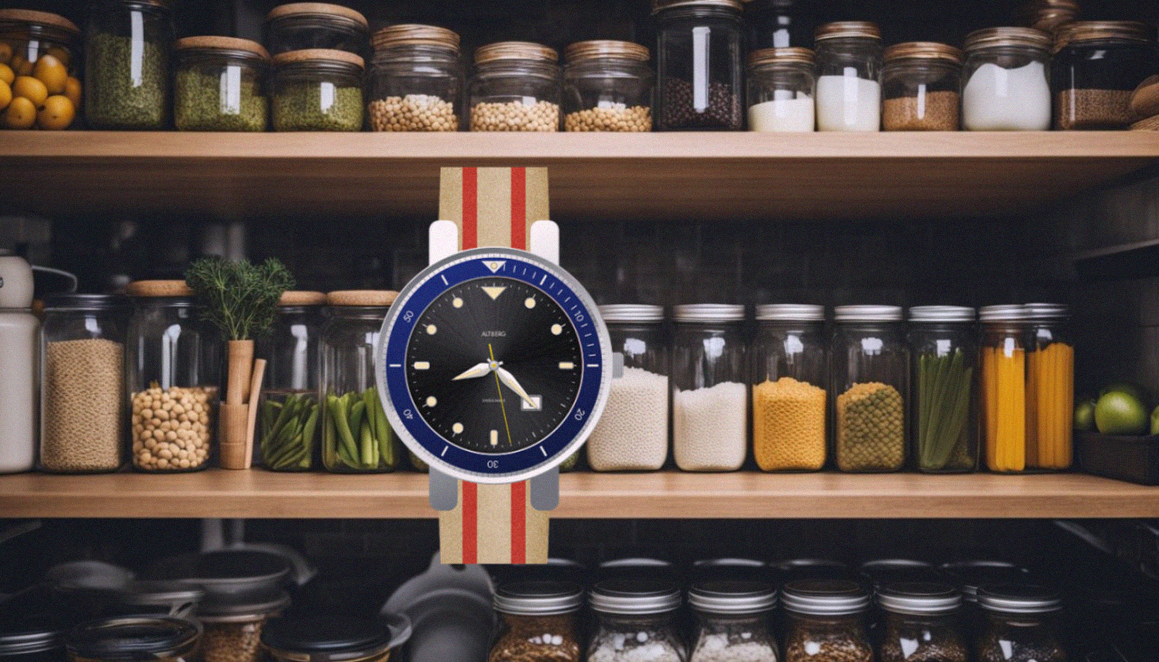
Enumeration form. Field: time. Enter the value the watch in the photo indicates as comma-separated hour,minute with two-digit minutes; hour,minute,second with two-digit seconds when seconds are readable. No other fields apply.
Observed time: 8,22,28
